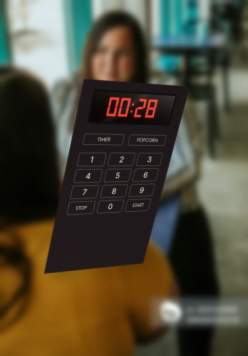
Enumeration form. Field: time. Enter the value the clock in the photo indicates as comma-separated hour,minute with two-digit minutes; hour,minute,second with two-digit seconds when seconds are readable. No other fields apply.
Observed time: 0,28
